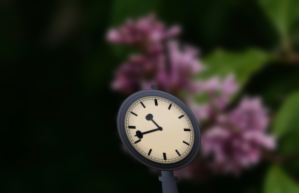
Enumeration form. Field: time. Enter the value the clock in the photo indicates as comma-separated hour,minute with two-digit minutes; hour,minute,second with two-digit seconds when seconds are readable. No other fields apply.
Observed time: 10,42
